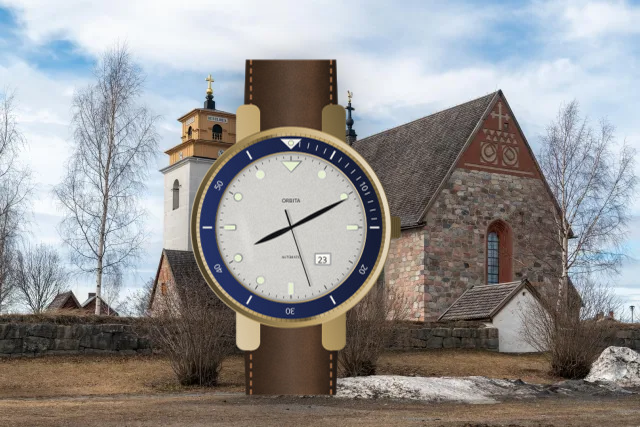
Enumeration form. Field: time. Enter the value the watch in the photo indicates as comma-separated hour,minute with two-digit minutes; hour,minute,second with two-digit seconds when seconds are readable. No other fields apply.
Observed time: 8,10,27
